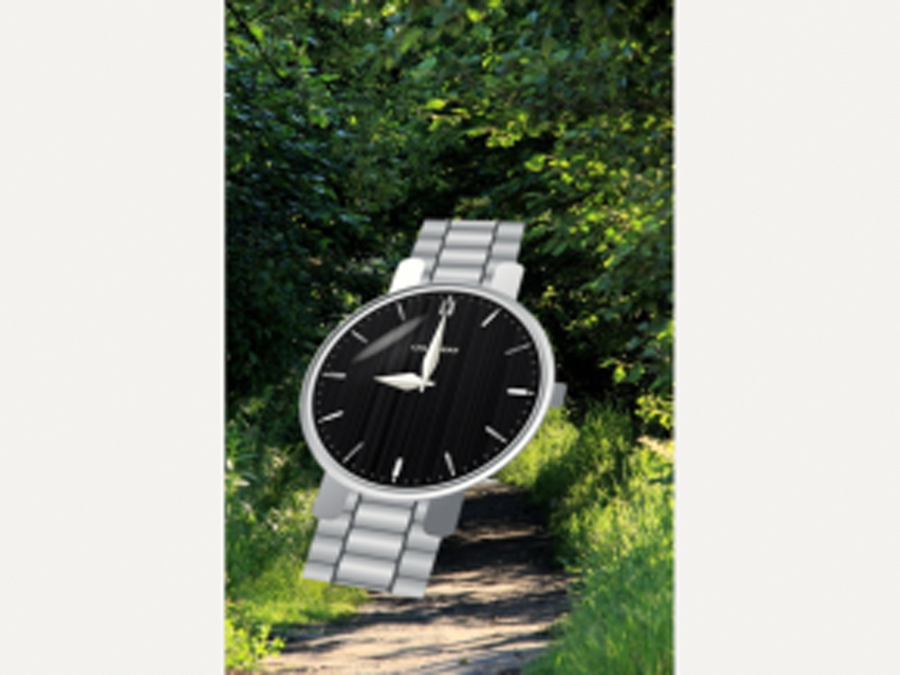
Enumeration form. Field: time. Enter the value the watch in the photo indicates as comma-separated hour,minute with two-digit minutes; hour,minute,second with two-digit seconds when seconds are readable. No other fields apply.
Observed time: 9,00
